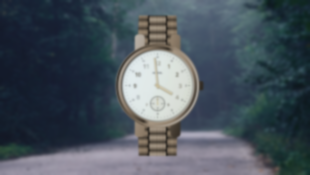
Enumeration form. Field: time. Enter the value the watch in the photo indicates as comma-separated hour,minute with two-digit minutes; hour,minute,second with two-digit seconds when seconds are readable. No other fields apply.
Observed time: 3,59
